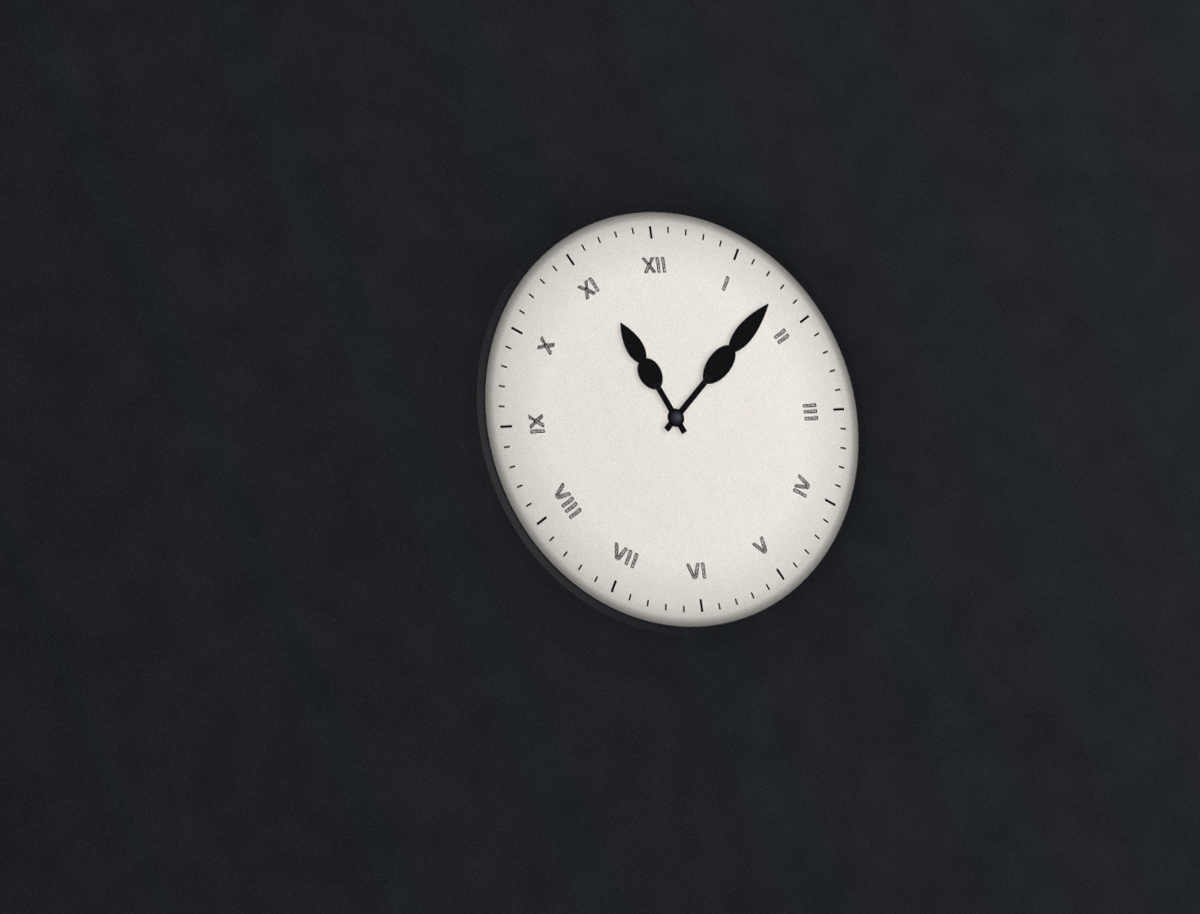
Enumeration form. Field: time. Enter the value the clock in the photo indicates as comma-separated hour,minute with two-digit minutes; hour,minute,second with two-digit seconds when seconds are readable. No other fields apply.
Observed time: 11,08
